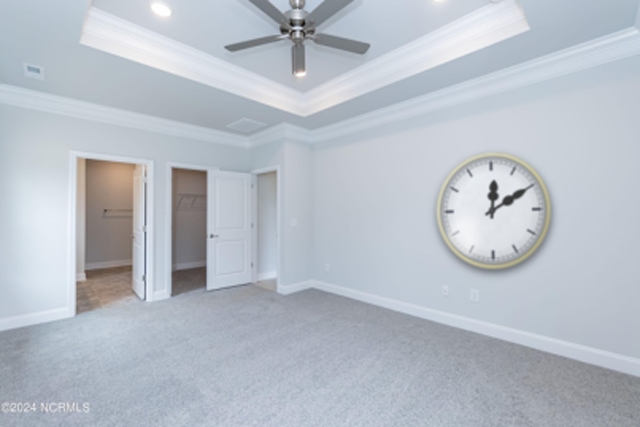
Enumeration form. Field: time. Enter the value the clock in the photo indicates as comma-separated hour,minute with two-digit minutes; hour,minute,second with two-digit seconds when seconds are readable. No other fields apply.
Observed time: 12,10
